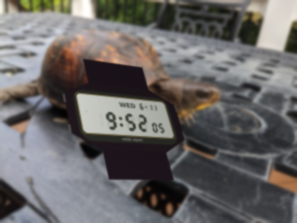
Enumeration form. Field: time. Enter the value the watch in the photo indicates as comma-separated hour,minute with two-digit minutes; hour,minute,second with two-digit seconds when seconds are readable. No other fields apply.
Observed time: 9,52,05
